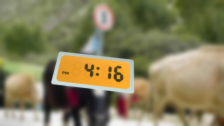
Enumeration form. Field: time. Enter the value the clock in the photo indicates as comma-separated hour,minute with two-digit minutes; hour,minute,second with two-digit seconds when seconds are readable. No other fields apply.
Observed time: 4,16
